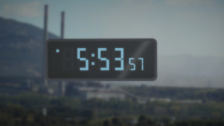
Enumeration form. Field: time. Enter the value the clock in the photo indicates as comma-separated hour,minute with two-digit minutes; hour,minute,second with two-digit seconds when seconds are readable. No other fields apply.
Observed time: 5,53,57
